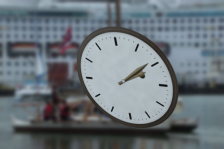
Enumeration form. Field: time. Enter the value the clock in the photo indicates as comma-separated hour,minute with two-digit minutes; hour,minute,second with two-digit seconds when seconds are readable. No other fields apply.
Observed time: 2,09
